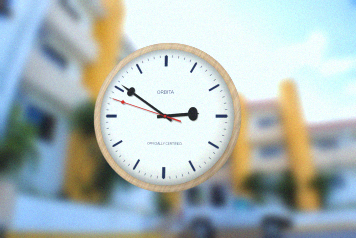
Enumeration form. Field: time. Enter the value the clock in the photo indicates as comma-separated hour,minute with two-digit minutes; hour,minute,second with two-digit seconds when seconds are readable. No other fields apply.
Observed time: 2,50,48
